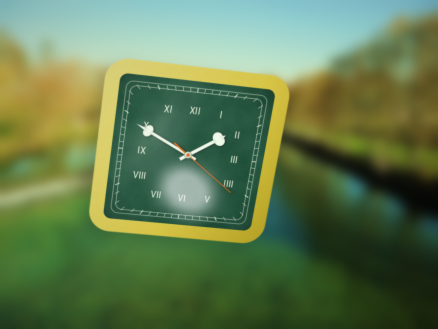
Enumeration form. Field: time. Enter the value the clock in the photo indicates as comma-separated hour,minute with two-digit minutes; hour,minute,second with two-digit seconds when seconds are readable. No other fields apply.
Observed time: 1,49,21
